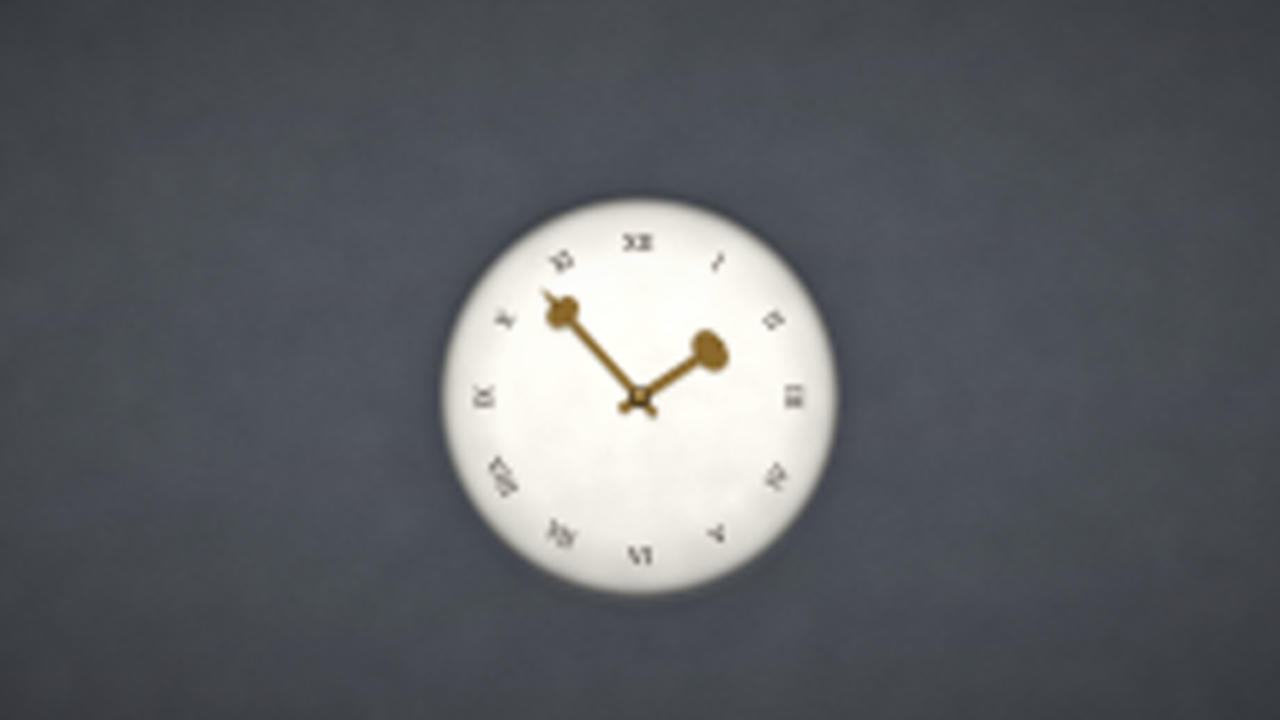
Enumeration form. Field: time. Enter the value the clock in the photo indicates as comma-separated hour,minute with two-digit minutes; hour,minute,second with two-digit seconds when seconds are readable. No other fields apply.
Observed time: 1,53
